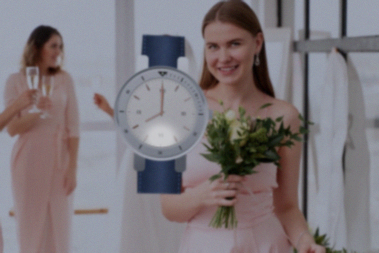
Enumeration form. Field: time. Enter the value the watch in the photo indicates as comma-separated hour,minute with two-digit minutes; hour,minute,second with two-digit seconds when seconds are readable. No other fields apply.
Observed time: 8,00
